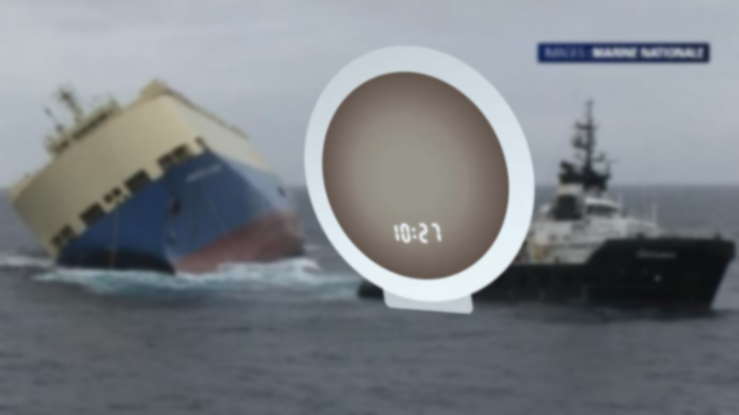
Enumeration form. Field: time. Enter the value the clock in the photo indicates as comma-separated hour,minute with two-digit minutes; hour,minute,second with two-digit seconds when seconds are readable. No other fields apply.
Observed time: 10,27
